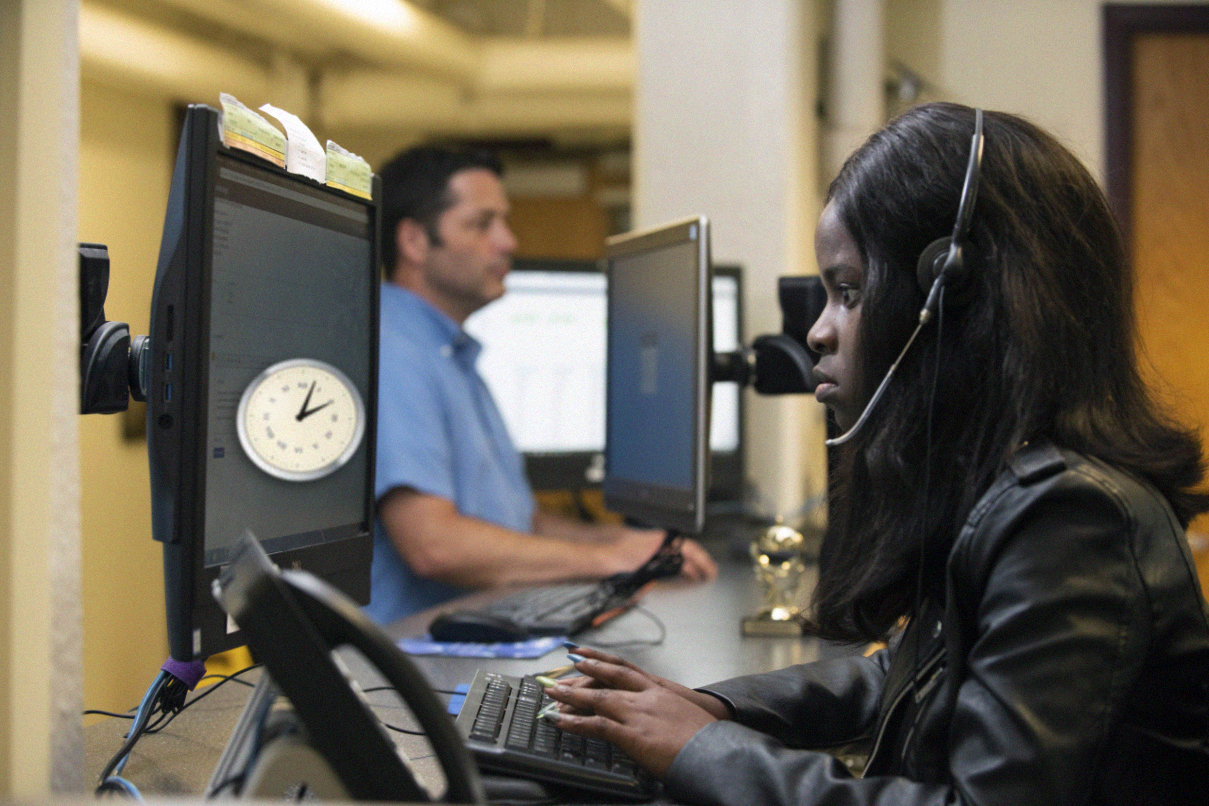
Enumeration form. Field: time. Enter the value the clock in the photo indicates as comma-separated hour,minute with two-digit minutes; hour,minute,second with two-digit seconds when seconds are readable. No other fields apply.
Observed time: 2,03
